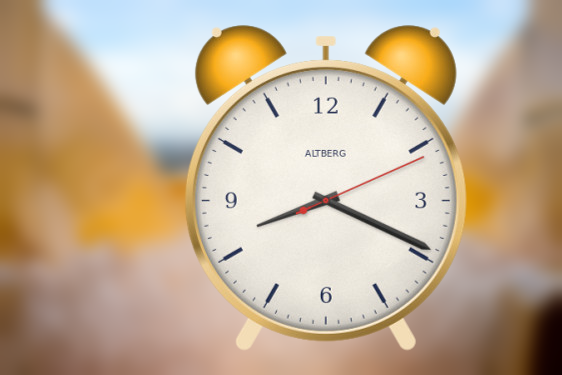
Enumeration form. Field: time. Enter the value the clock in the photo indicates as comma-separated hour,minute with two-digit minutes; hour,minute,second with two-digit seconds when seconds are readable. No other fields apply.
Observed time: 8,19,11
